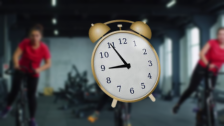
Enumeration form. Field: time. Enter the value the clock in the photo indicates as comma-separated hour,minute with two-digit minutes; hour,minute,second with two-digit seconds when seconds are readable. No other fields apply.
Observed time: 8,55
